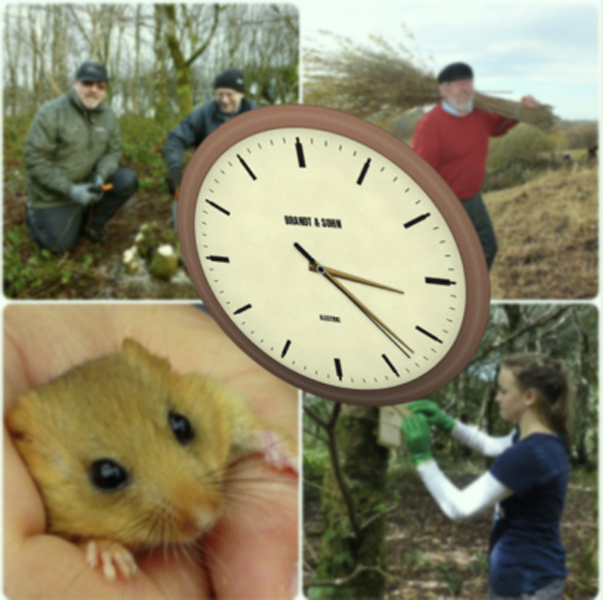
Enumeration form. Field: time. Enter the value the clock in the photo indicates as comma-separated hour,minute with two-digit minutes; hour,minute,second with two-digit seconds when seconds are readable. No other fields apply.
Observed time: 3,22,23
